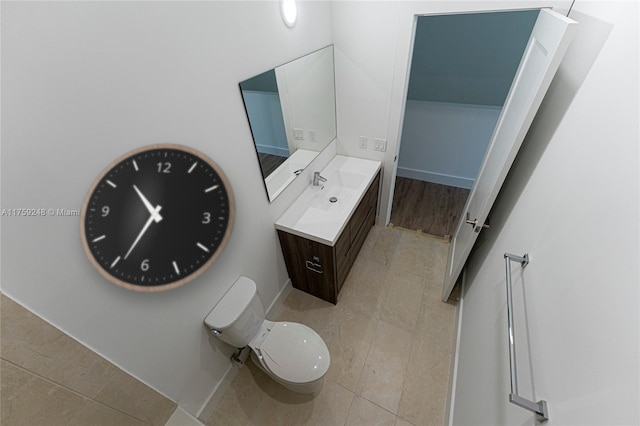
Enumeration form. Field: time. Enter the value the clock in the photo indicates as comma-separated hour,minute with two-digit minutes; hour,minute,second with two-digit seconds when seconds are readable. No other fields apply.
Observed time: 10,34
